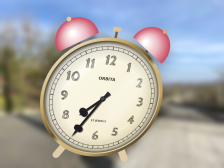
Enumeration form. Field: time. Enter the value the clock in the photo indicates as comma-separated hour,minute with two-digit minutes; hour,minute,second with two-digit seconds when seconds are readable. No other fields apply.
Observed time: 7,35
